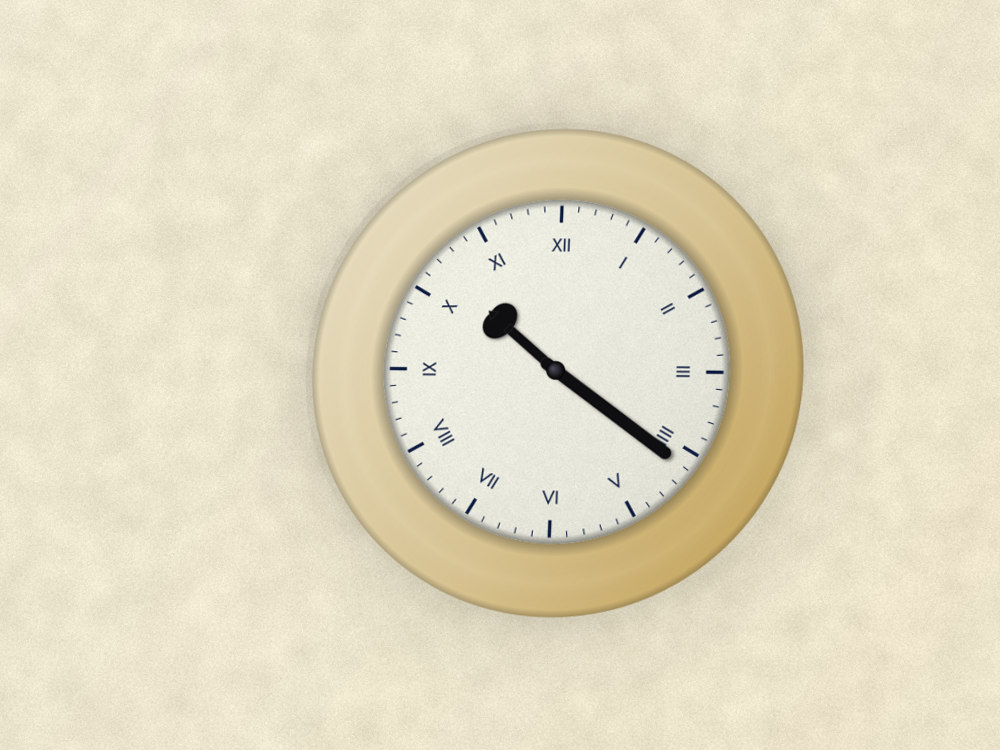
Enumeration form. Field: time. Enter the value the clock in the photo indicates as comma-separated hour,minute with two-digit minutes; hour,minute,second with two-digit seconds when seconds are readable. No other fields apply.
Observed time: 10,21
